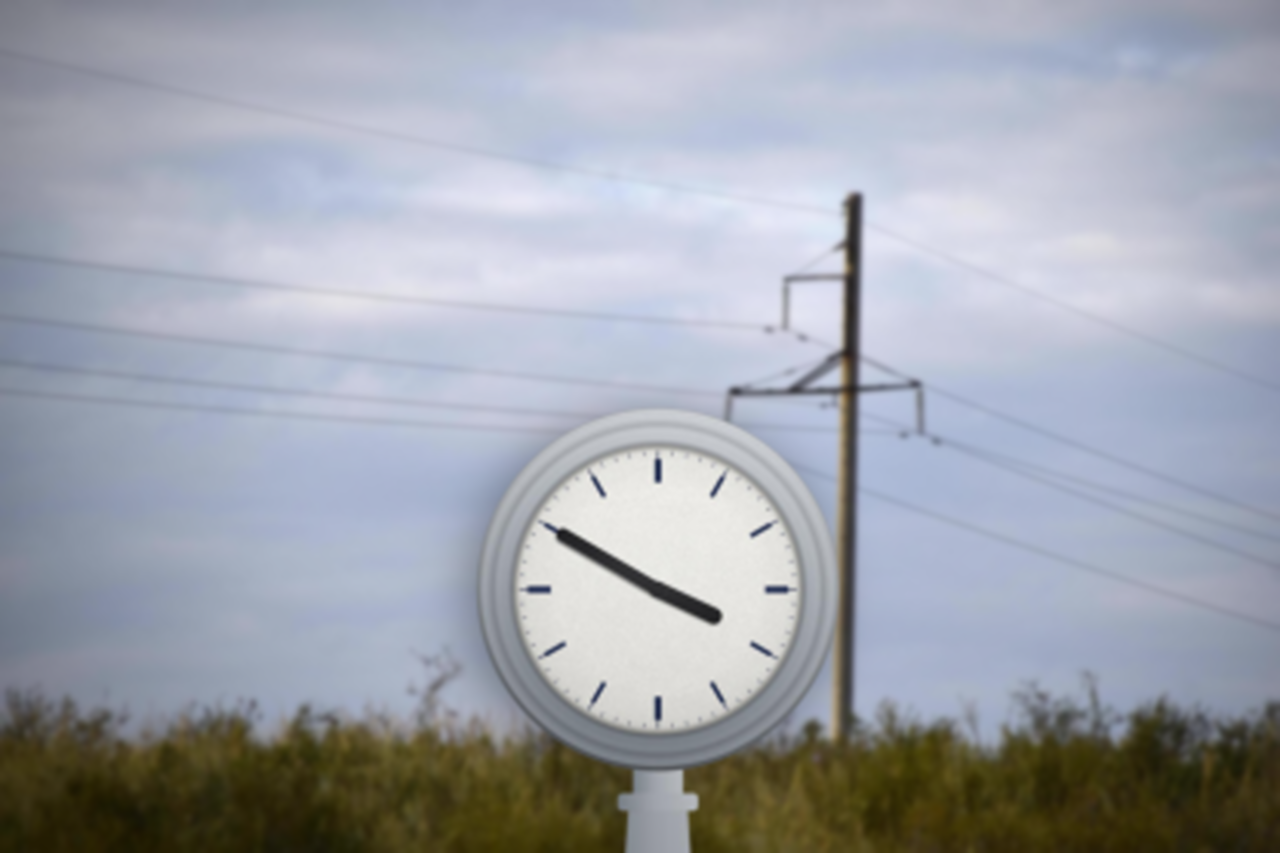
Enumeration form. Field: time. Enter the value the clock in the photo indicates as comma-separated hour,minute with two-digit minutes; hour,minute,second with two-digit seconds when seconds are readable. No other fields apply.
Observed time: 3,50
